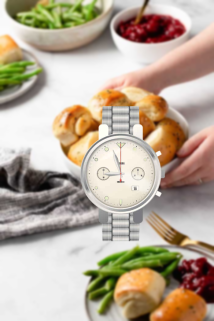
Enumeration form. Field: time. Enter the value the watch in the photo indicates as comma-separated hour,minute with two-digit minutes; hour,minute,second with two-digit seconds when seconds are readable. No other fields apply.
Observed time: 8,57
